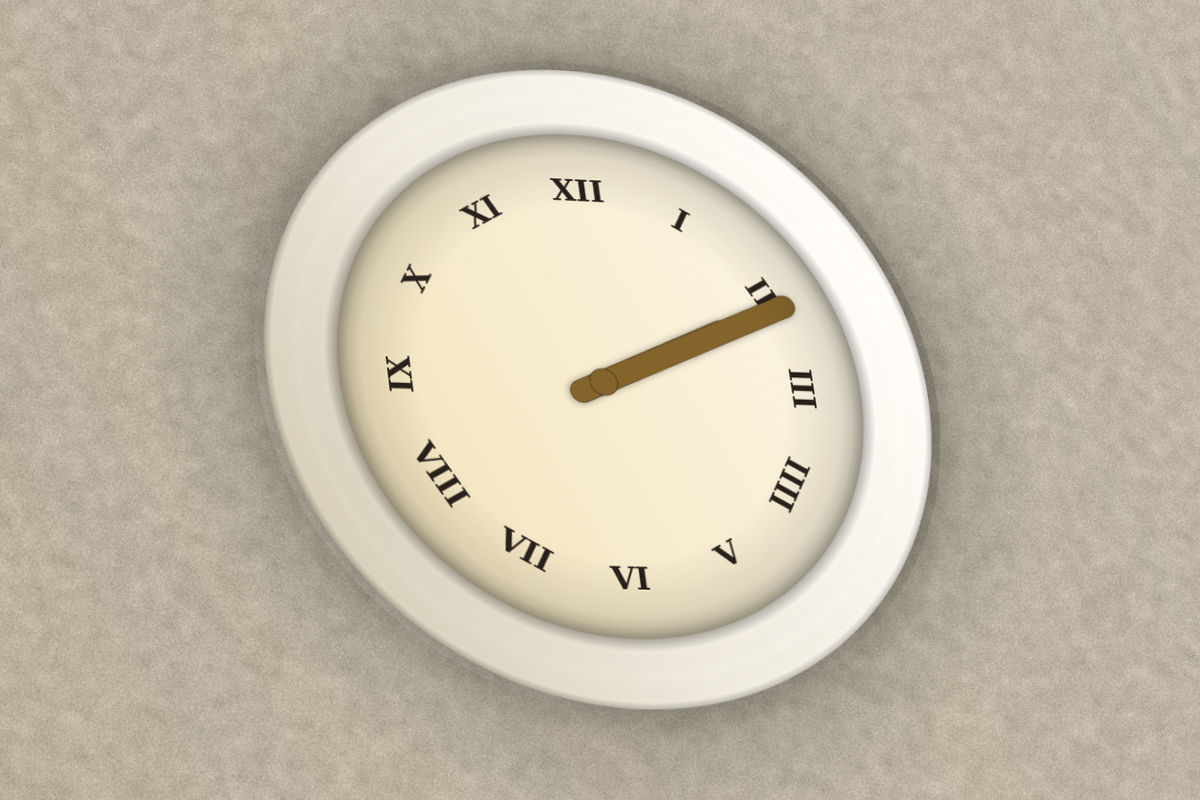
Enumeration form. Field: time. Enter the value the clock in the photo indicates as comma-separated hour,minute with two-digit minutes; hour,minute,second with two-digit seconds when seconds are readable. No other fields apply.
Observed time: 2,11
